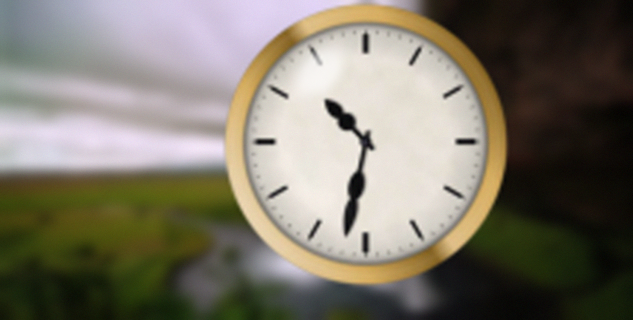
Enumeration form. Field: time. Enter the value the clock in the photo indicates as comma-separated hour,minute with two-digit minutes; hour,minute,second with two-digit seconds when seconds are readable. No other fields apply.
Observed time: 10,32
